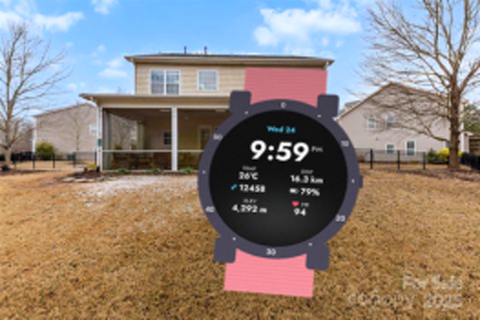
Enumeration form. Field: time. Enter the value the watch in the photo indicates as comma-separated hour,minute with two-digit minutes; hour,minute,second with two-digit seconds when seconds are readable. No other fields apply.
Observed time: 9,59
